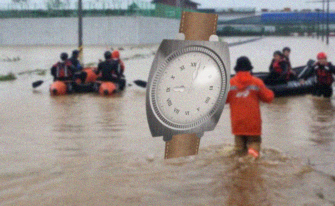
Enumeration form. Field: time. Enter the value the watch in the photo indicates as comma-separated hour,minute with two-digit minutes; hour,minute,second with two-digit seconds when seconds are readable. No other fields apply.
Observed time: 9,02
